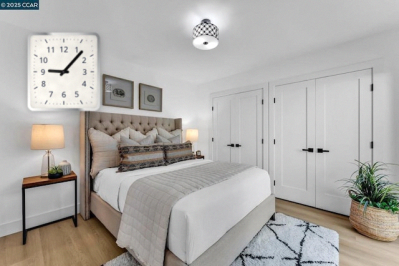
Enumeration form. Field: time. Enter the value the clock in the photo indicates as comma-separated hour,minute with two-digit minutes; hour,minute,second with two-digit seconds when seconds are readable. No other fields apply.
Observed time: 9,07
